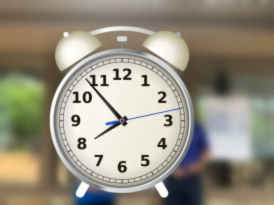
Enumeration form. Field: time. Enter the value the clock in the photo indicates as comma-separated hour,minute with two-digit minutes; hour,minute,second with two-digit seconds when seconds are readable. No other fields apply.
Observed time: 7,53,13
